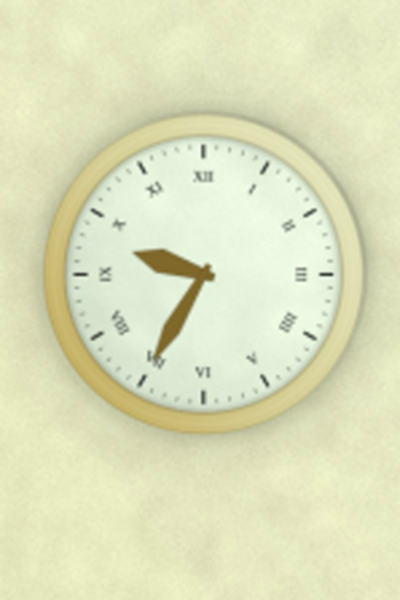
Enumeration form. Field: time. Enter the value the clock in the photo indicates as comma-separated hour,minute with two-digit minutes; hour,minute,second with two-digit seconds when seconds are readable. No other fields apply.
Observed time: 9,35
